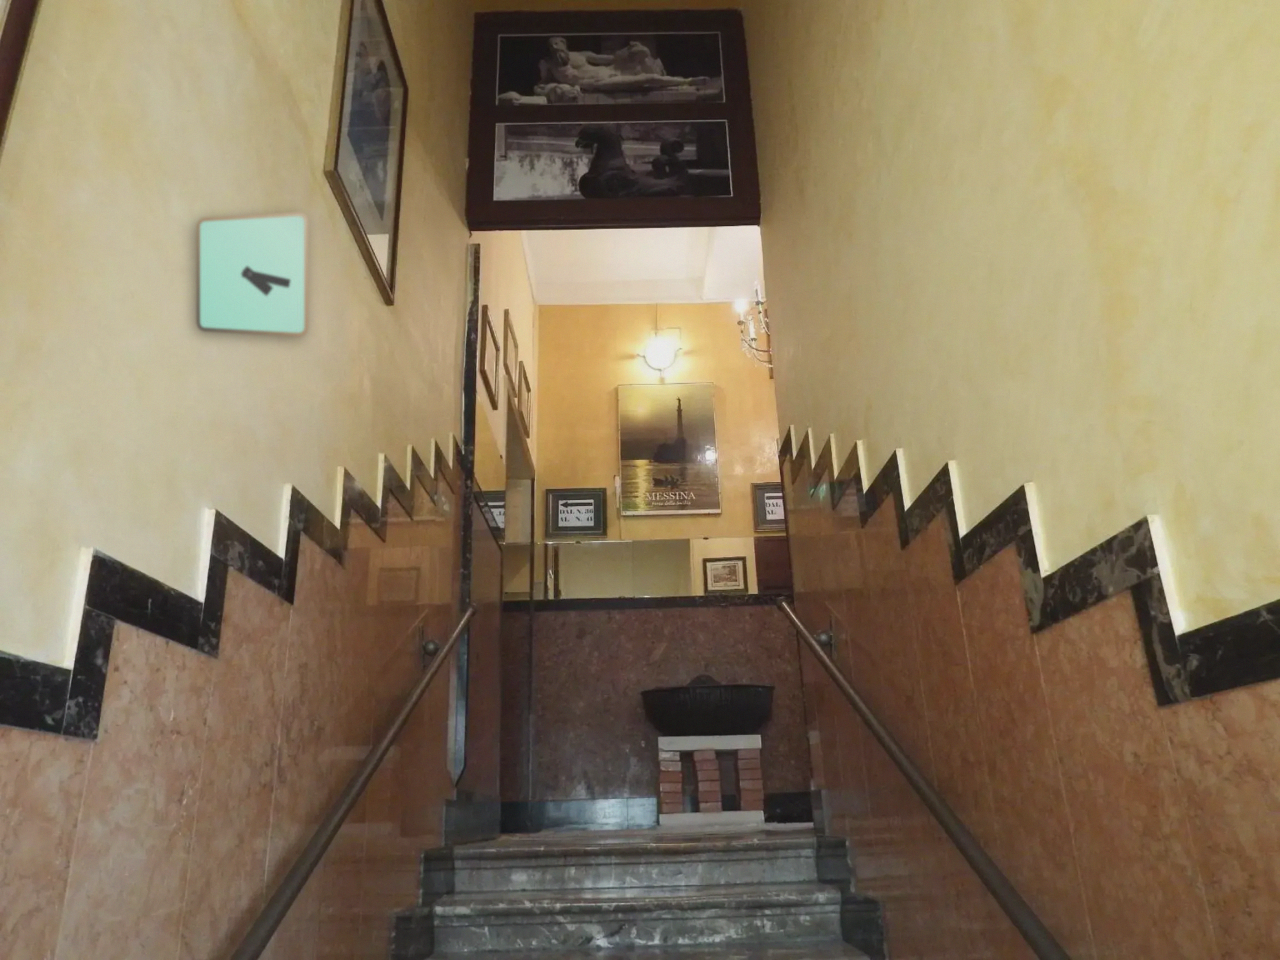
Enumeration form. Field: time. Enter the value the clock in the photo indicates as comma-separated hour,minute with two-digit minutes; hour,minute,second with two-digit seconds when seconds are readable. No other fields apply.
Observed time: 4,17
